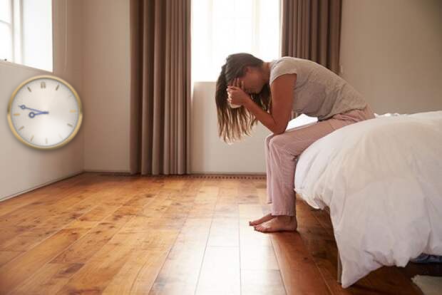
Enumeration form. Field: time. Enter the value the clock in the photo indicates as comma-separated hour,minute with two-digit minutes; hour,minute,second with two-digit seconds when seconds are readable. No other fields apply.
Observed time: 8,48
